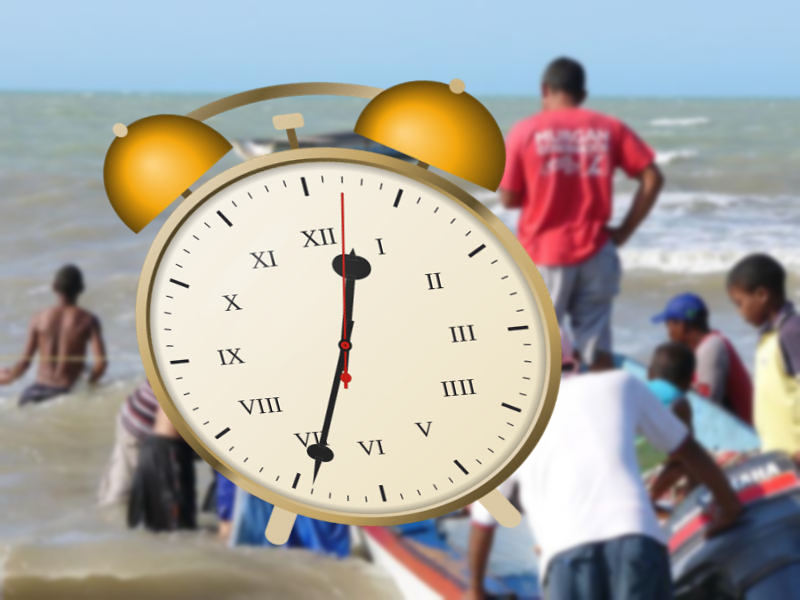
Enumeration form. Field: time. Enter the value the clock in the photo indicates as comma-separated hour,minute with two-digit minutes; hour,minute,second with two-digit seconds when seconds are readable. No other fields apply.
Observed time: 12,34,02
